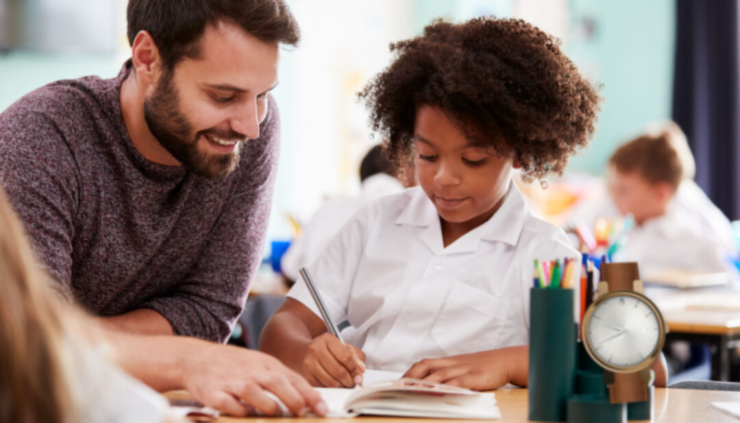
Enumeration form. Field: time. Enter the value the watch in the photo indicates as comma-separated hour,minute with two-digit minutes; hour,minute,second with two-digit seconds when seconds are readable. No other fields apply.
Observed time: 9,41
